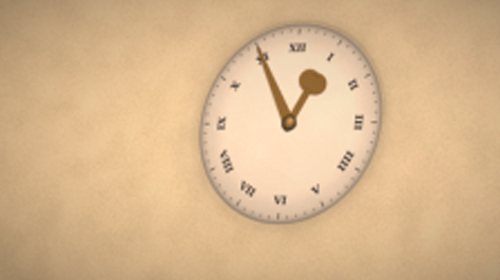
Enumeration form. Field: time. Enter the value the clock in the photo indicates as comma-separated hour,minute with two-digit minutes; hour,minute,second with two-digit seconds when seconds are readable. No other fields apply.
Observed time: 12,55
